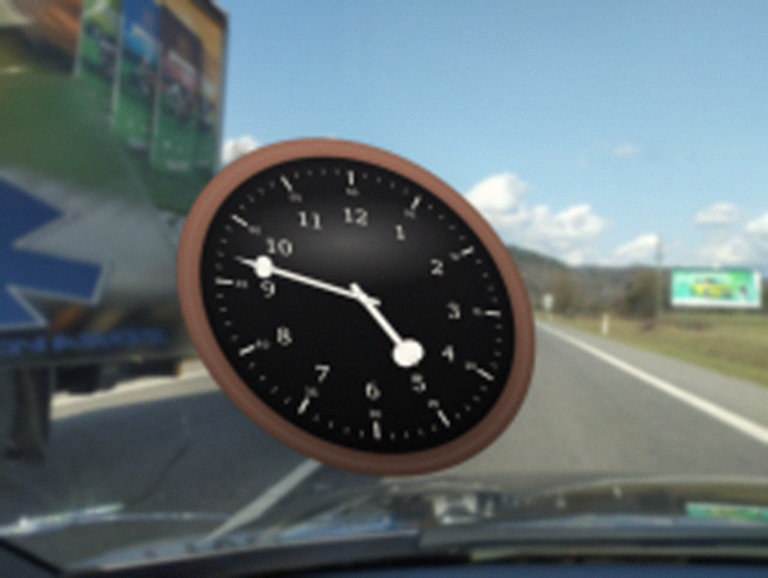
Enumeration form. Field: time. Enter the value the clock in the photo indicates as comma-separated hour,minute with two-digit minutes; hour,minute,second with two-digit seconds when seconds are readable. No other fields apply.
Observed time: 4,47
